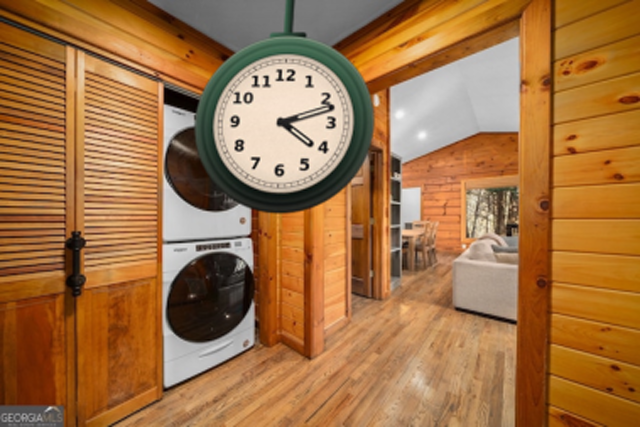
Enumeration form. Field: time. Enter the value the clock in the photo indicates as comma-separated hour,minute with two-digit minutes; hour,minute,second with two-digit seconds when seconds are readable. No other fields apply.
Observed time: 4,12
